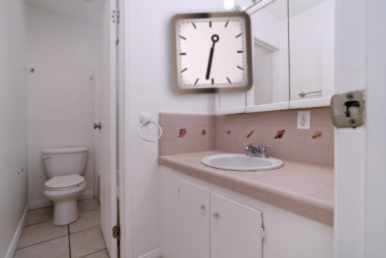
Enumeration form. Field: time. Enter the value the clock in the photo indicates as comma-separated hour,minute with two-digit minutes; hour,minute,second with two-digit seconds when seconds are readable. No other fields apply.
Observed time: 12,32
